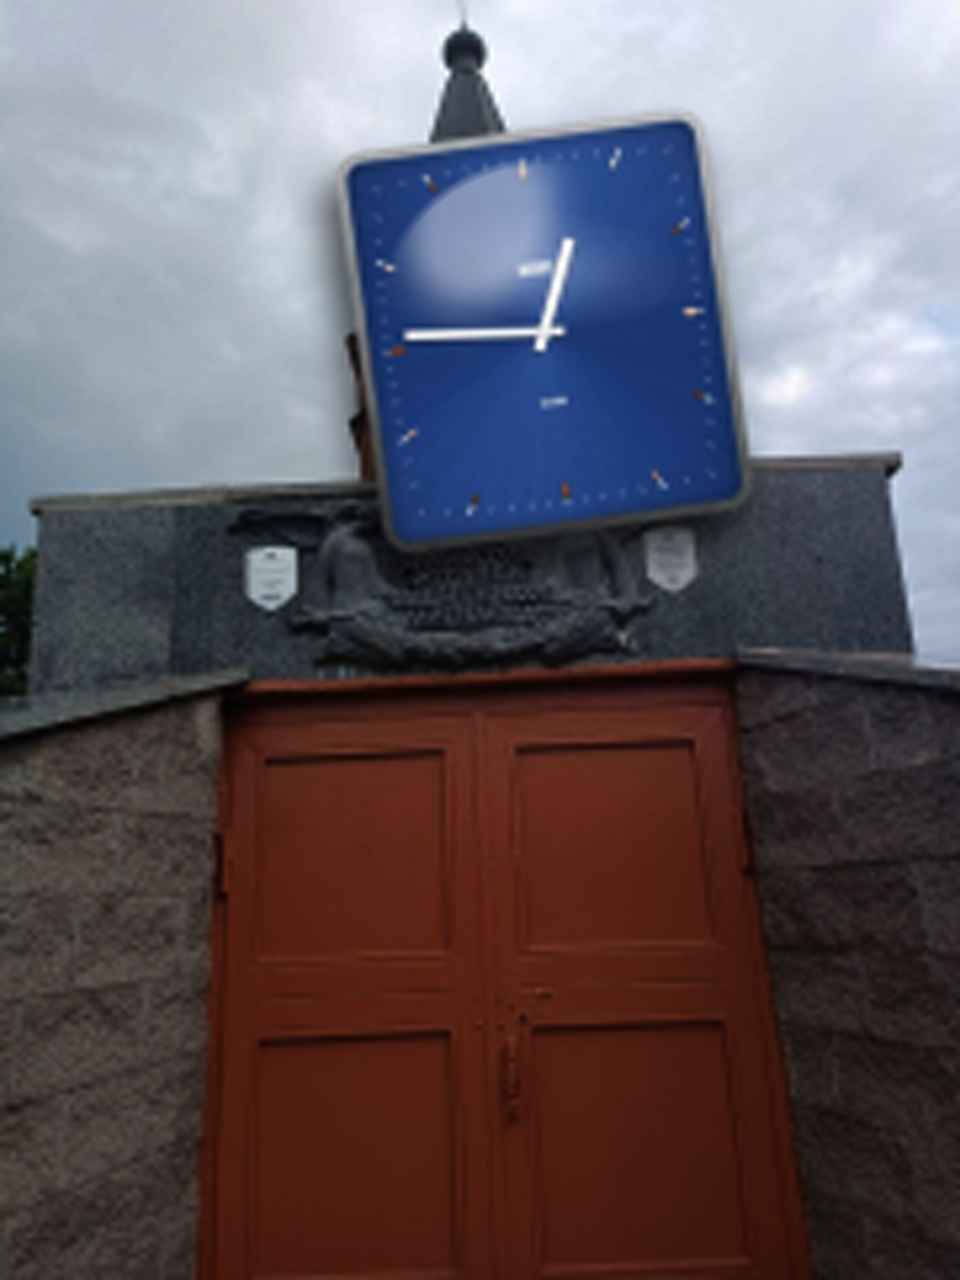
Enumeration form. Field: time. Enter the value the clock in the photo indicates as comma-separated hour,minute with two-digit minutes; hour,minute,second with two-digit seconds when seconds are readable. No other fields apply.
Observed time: 12,46
